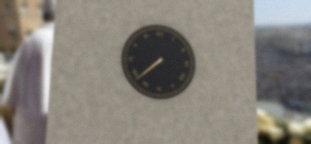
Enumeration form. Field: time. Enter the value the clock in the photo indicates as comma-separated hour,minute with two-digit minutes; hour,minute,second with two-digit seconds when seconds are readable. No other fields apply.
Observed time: 7,38
